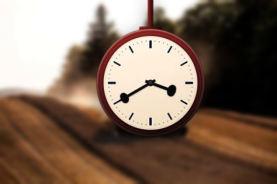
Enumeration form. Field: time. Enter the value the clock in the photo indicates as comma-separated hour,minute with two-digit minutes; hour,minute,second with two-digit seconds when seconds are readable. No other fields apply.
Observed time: 3,40
